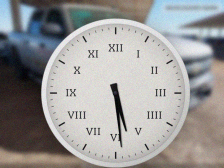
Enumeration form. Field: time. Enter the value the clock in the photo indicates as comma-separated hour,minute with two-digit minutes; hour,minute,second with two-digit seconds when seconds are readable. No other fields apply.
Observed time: 5,29
